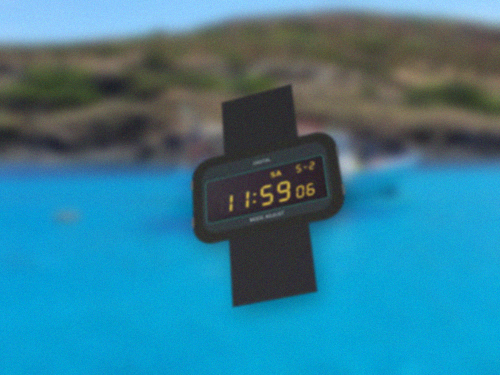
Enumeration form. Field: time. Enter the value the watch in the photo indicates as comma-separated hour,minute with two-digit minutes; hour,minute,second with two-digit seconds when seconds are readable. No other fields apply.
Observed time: 11,59,06
